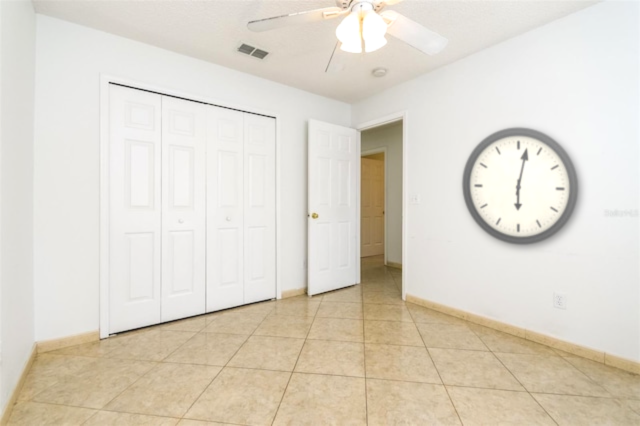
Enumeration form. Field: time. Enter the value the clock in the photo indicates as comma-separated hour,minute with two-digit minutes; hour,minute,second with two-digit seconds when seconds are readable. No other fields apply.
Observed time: 6,02
